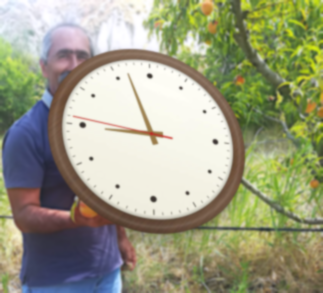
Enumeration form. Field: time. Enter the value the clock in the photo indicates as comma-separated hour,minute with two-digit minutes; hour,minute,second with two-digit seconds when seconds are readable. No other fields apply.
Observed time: 8,56,46
